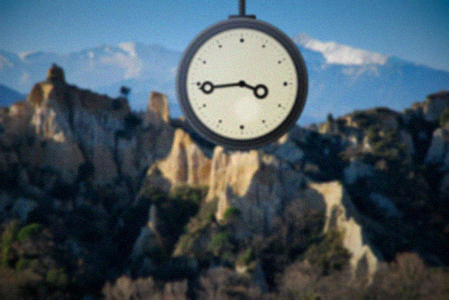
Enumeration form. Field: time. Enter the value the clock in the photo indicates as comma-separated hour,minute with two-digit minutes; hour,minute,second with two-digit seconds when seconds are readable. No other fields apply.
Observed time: 3,44
